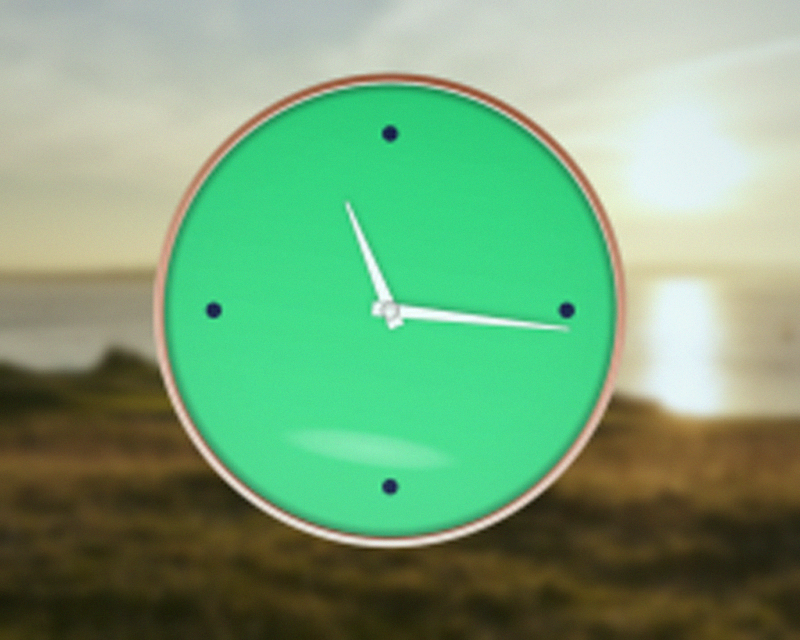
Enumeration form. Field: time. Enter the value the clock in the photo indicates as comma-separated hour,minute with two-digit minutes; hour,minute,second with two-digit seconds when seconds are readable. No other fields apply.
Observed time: 11,16
